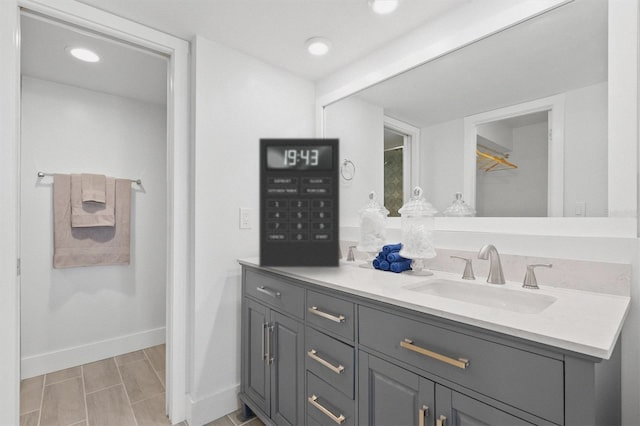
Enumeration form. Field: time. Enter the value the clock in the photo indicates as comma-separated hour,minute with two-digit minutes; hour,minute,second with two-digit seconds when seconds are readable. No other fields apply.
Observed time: 19,43
